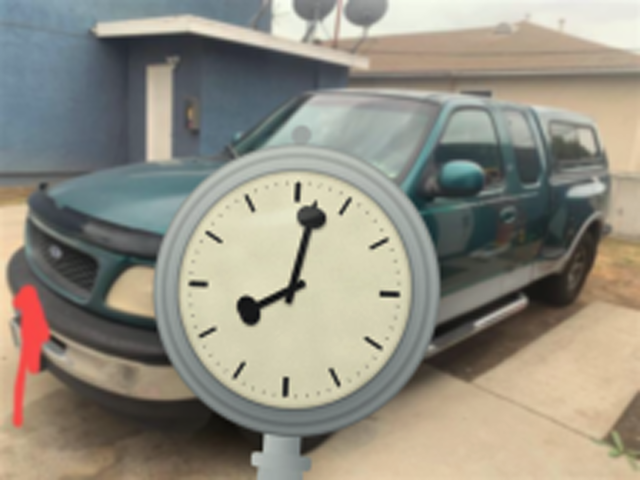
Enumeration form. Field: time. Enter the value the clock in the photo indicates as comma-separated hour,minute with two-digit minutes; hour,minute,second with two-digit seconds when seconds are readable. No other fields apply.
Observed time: 8,02
